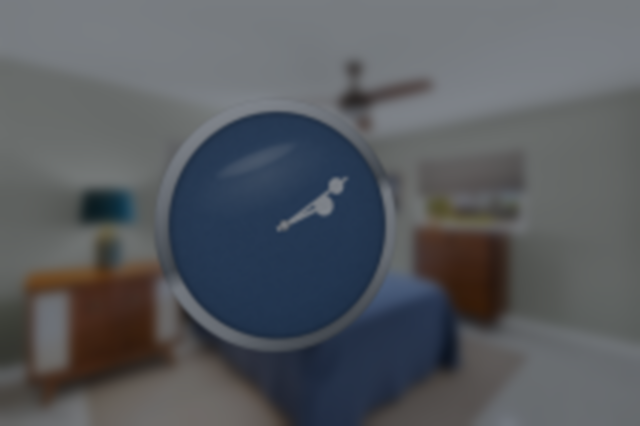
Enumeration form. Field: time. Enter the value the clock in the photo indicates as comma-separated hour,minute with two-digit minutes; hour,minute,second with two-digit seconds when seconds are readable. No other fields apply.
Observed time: 2,09
